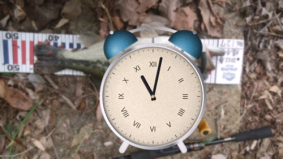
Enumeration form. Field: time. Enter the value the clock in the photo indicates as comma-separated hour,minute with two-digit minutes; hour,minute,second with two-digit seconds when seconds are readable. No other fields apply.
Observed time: 11,02
